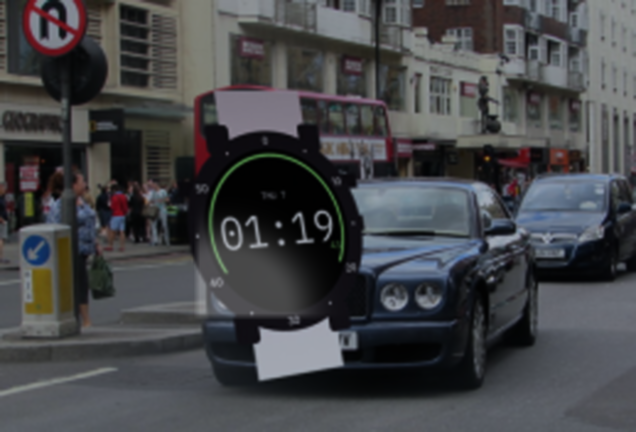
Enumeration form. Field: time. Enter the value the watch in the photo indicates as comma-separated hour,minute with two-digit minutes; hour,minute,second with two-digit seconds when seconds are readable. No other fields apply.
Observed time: 1,19
